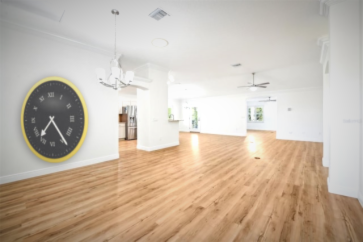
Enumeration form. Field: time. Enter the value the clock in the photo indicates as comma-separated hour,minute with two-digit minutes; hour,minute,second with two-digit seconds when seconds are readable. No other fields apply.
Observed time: 7,24
